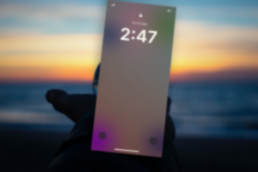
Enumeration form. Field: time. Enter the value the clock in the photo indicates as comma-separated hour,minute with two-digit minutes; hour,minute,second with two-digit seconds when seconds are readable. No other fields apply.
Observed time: 2,47
